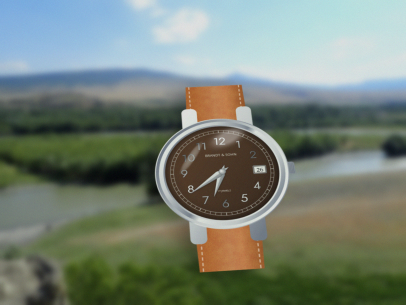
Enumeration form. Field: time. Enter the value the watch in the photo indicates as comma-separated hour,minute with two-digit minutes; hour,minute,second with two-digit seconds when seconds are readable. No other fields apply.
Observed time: 6,39
